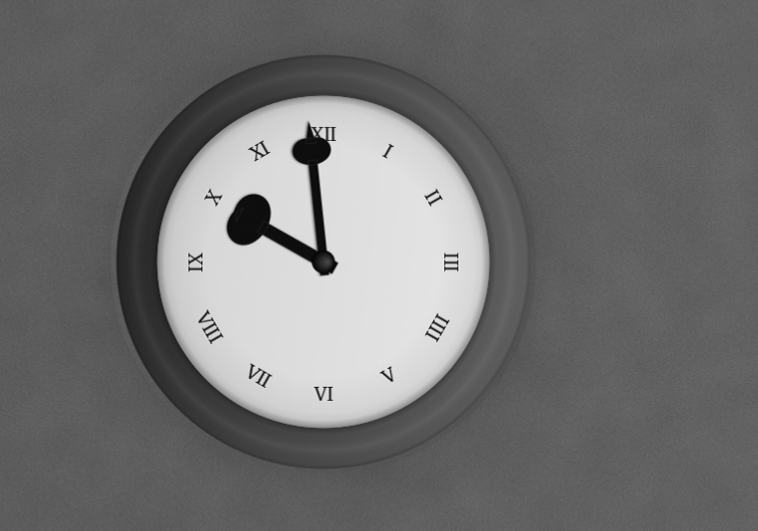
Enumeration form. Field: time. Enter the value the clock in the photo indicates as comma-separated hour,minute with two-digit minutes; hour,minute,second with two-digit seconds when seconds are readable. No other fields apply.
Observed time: 9,59
